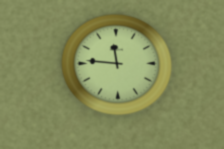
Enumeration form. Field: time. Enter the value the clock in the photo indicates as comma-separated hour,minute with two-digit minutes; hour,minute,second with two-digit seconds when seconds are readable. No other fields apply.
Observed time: 11,46
